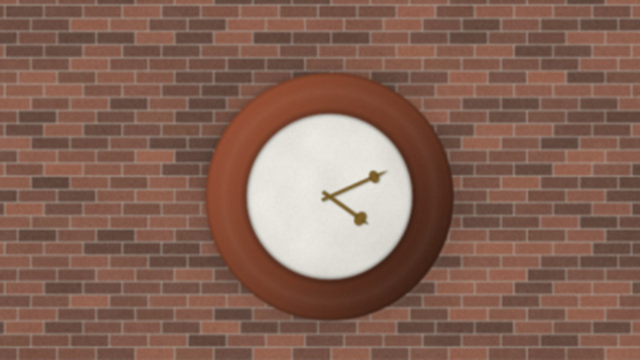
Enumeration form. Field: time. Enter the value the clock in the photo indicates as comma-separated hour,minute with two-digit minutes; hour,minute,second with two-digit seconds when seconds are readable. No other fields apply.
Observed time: 4,11
